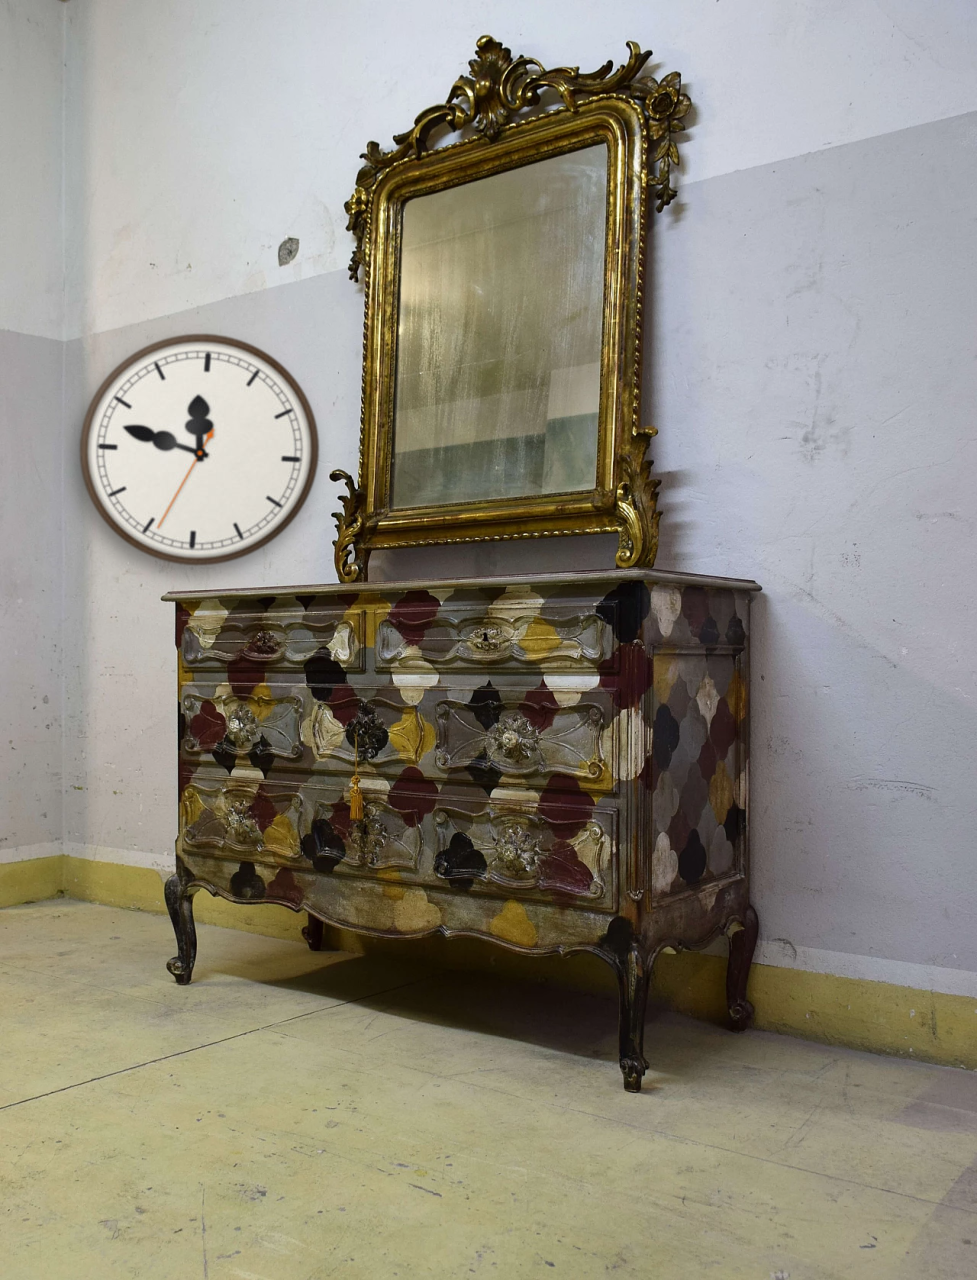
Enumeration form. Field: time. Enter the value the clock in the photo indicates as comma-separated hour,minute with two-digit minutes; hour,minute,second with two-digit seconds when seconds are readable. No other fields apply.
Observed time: 11,47,34
